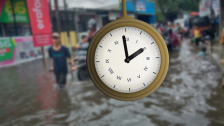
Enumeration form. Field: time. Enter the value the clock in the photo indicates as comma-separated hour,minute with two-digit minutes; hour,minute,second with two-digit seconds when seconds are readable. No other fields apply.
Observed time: 1,59
